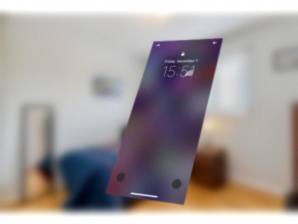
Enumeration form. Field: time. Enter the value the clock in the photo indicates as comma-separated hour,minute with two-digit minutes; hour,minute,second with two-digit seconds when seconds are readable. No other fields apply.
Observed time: 15,51
